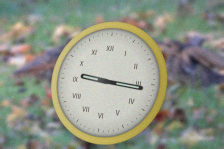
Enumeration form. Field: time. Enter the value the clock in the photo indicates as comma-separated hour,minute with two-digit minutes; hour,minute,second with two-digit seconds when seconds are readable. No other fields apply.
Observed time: 9,16
